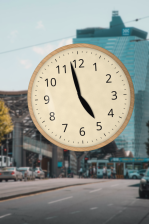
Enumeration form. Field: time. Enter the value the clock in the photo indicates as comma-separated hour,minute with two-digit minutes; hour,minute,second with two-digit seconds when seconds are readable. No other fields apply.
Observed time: 4,58
